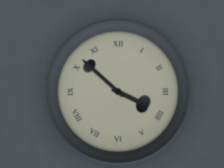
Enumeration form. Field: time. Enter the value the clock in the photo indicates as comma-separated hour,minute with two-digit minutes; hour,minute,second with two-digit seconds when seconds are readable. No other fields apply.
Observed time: 3,52
